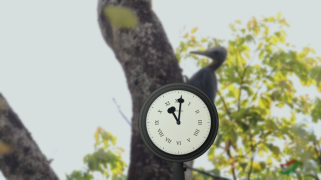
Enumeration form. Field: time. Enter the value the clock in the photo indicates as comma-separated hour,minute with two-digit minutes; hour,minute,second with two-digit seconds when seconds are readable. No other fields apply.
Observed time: 11,01
